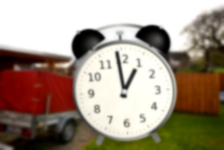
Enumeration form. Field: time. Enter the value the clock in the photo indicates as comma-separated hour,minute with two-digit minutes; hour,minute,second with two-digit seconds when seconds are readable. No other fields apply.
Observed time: 12,59
